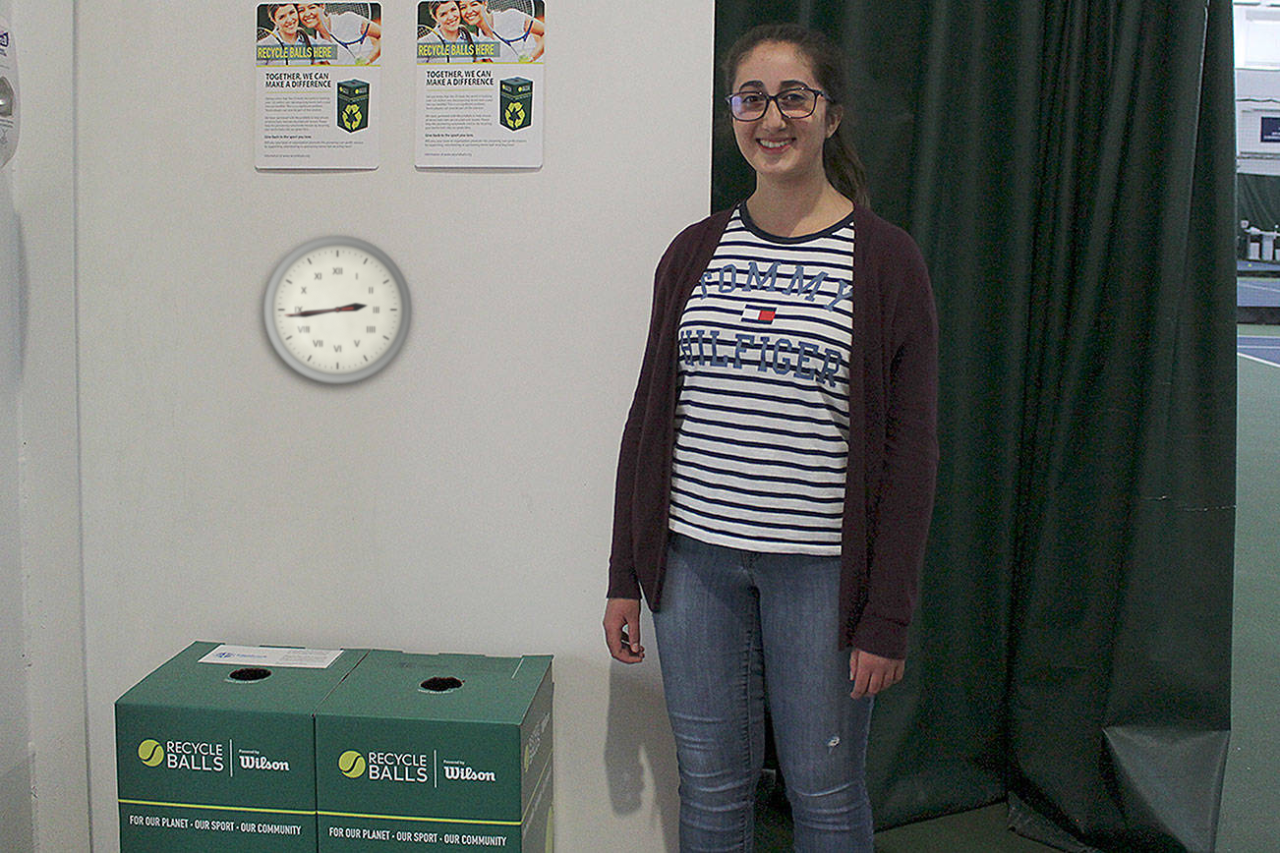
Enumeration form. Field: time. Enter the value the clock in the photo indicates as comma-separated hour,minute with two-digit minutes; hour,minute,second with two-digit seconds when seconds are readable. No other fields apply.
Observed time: 2,43,44
